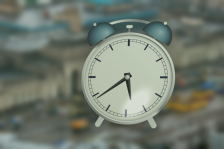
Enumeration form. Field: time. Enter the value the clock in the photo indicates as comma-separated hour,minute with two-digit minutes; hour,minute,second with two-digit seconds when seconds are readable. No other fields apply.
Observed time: 5,39
